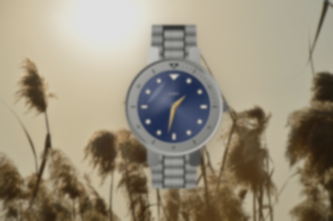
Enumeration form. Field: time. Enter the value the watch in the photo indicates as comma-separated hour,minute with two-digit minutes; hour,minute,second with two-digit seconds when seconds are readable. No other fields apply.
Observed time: 1,32
